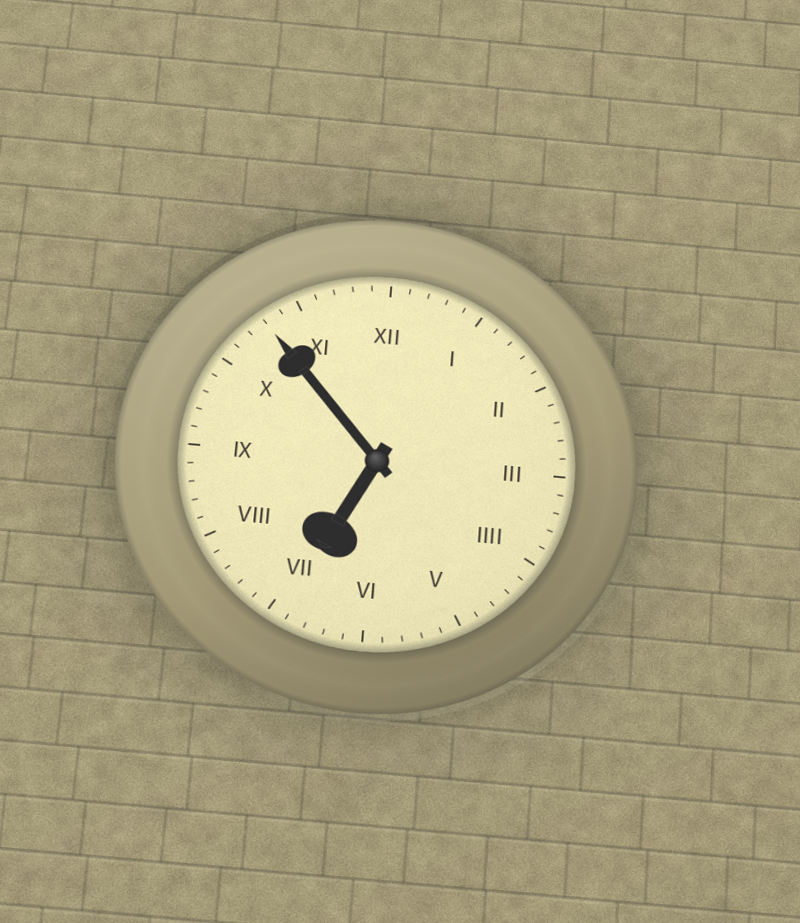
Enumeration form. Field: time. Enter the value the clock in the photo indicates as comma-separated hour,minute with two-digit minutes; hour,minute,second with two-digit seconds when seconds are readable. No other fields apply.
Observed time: 6,53
